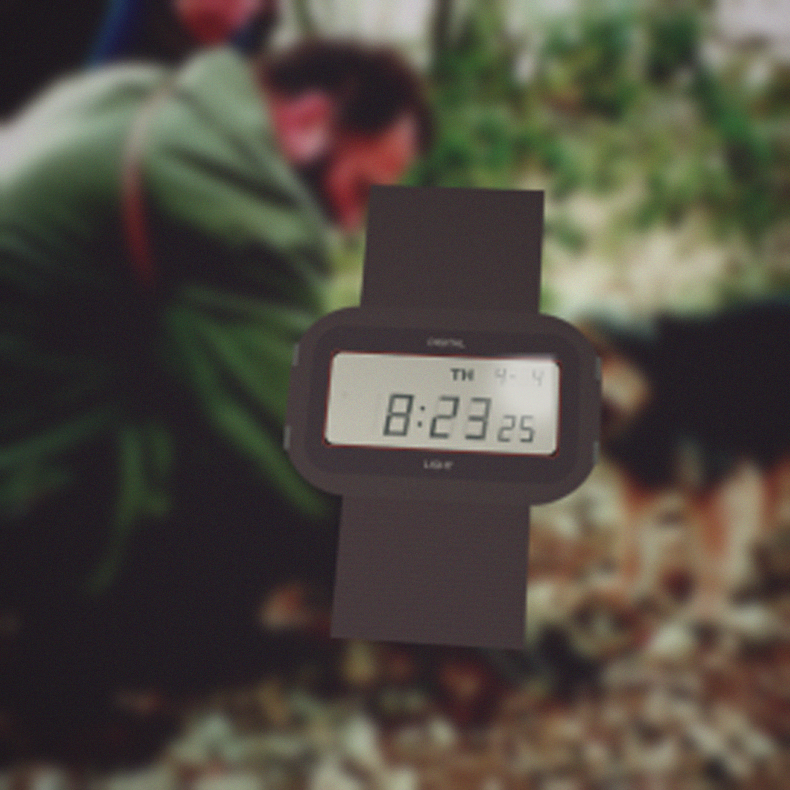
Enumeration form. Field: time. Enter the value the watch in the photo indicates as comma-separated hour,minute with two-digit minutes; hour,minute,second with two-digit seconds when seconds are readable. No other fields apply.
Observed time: 8,23,25
